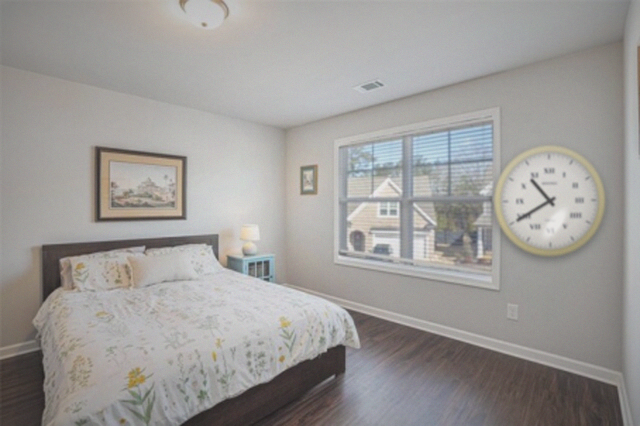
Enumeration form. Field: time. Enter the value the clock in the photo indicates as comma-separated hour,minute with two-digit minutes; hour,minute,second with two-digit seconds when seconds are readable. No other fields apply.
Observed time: 10,40
